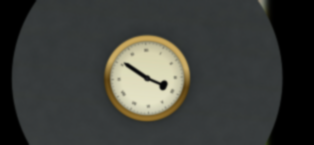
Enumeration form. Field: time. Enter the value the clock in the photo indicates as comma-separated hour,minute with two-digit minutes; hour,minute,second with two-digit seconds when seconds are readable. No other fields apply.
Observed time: 3,51
